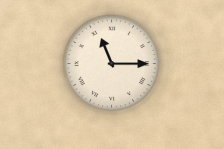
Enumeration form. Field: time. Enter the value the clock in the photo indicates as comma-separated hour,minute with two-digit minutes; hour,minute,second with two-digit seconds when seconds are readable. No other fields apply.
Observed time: 11,15
